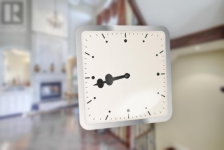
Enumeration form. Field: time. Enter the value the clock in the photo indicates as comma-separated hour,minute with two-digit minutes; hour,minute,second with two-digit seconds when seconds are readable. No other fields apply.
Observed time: 8,43
